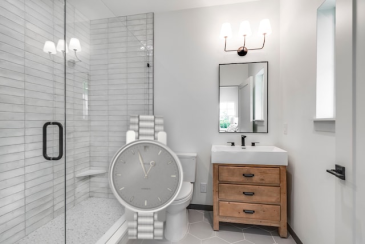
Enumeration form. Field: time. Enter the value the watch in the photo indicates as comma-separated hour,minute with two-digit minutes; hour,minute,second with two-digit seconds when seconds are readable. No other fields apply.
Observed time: 12,57
